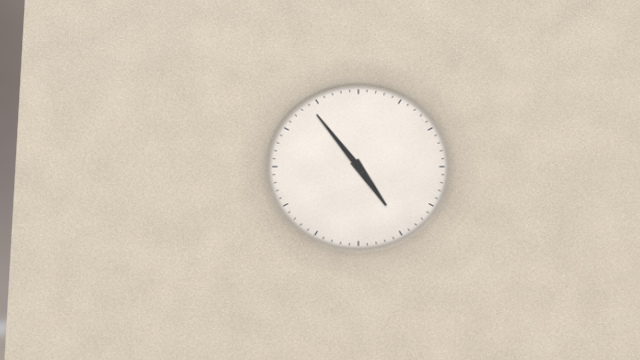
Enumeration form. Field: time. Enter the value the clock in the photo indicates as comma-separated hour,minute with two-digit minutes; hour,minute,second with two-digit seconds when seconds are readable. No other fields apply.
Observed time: 4,54
